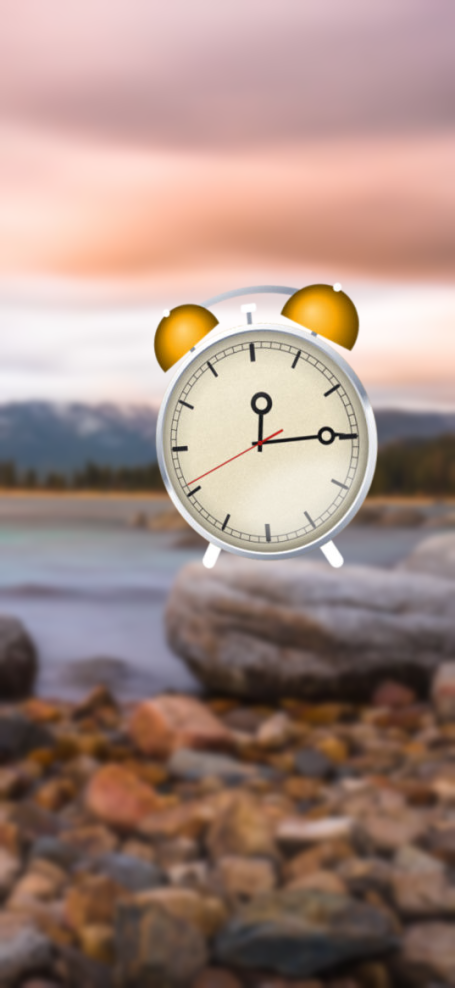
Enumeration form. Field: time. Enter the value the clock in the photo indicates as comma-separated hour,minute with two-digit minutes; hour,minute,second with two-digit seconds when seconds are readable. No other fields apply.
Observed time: 12,14,41
